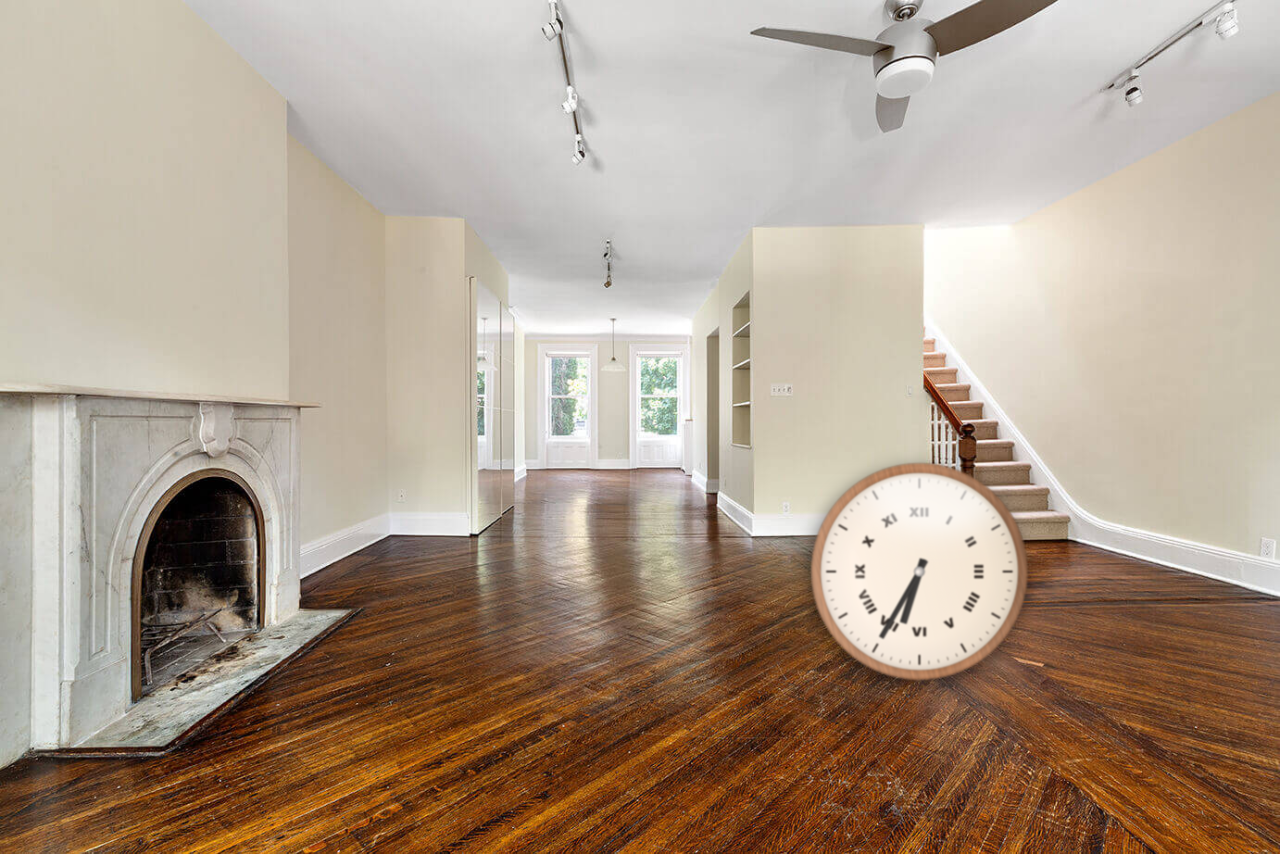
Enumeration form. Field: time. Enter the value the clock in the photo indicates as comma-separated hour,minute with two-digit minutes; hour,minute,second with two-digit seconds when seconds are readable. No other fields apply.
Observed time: 6,35
